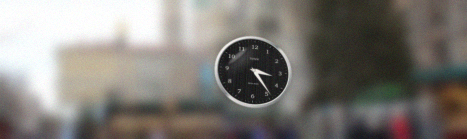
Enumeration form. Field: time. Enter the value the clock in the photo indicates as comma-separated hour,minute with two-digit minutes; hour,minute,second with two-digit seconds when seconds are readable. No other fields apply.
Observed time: 3,24
